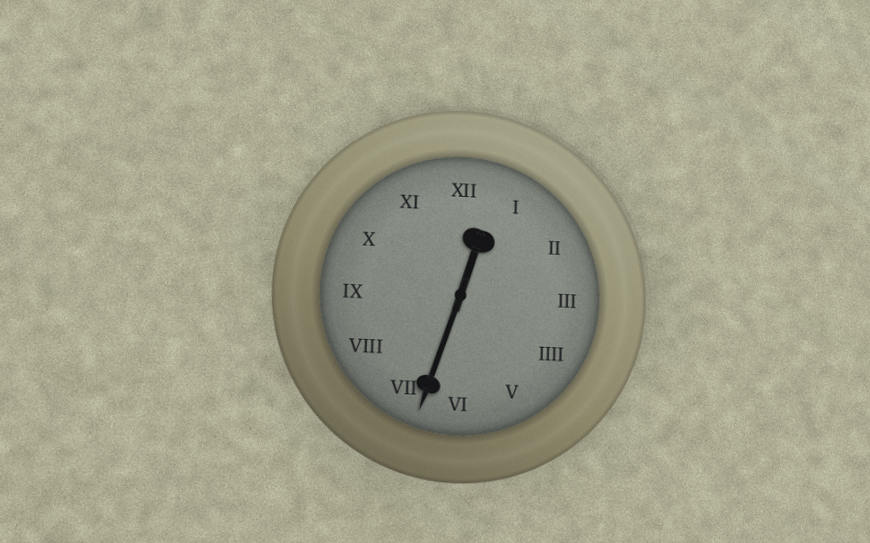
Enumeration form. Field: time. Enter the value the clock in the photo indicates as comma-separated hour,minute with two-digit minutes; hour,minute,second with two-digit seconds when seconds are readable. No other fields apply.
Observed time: 12,33
